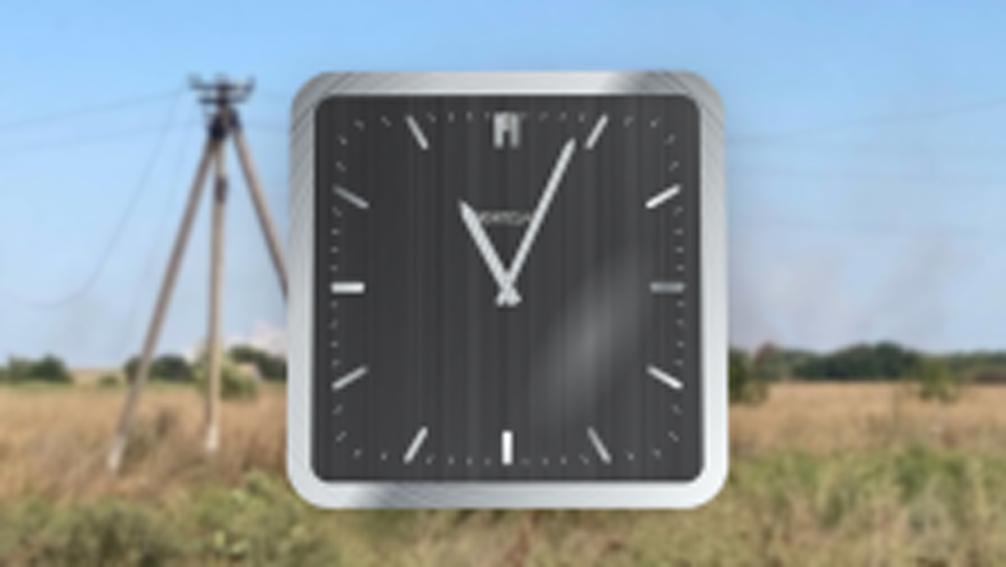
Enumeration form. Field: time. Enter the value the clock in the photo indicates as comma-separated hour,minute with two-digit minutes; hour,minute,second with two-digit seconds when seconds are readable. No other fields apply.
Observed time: 11,04
